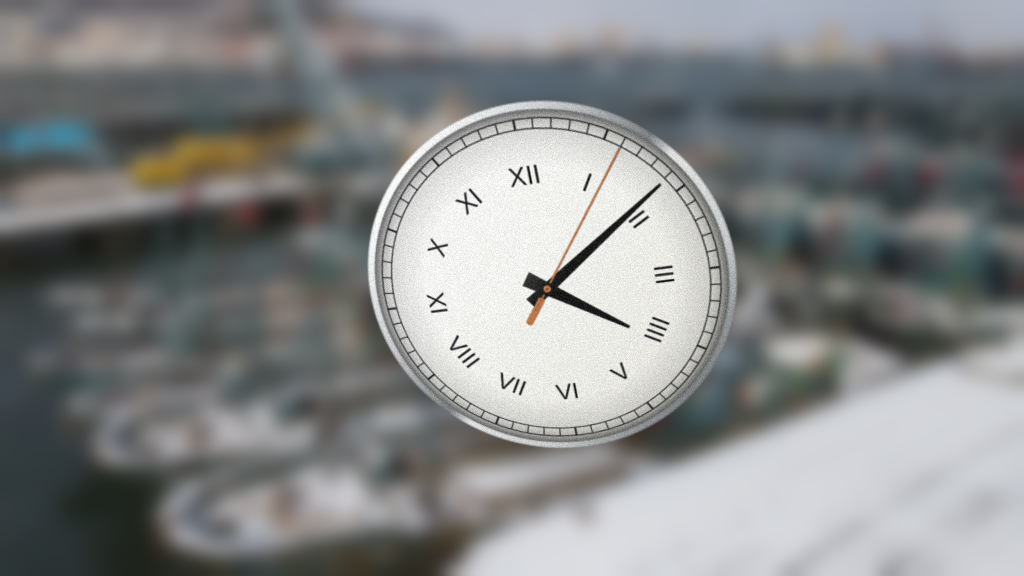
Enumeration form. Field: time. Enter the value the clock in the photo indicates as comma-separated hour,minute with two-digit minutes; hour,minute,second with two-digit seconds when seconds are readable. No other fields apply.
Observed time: 4,09,06
